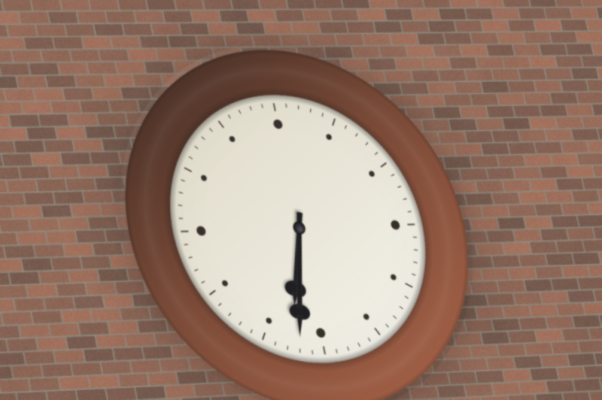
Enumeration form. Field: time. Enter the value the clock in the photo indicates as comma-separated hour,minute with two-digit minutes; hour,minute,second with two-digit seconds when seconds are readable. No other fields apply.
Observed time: 6,32
